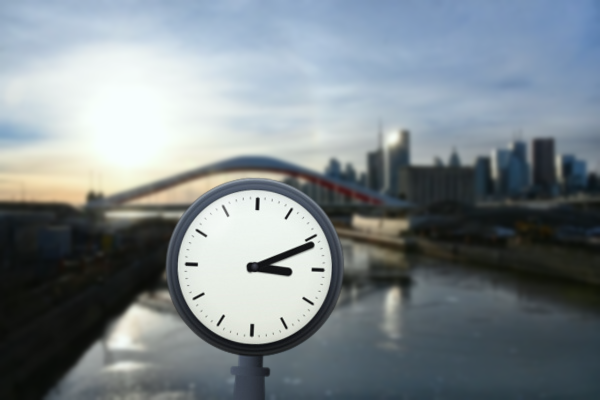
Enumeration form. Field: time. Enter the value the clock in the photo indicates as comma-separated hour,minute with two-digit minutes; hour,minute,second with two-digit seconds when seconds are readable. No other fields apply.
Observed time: 3,11
